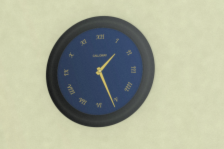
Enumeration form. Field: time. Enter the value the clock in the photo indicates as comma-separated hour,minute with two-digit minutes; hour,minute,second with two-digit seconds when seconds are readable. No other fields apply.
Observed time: 1,26
